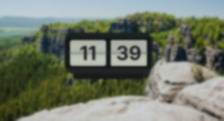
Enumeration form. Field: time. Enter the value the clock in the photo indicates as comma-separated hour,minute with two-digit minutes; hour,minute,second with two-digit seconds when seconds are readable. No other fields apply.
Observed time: 11,39
